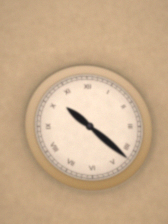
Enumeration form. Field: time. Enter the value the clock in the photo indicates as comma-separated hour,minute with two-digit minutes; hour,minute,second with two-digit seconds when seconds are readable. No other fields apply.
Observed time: 10,22
